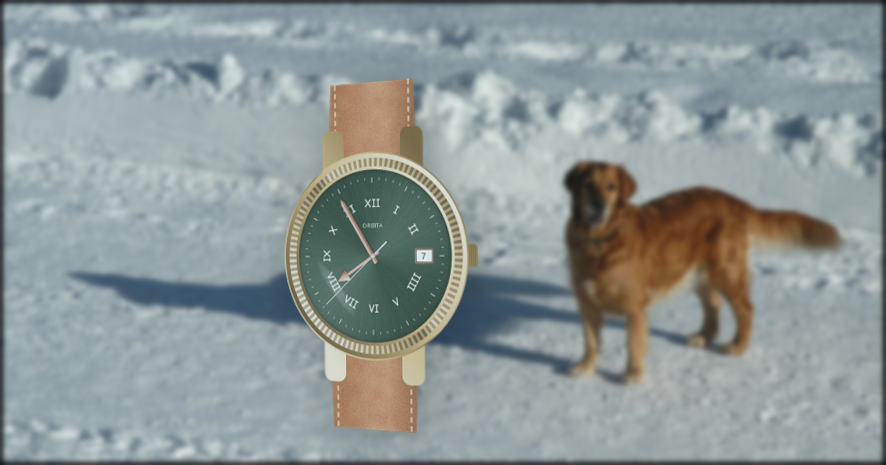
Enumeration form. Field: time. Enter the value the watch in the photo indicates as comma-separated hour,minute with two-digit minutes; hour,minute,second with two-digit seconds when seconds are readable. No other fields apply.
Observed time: 7,54,38
